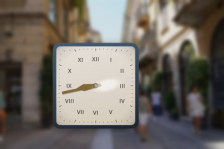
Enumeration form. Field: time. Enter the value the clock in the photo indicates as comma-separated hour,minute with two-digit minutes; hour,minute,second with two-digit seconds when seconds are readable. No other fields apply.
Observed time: 8,43
